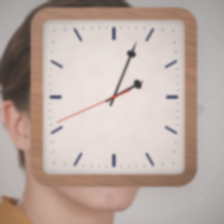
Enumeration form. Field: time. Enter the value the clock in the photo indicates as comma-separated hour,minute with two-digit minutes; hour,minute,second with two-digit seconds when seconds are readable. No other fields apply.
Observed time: 2,03,41
